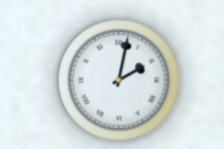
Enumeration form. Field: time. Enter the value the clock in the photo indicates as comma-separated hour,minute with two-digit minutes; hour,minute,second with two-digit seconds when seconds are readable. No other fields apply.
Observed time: 2,02
